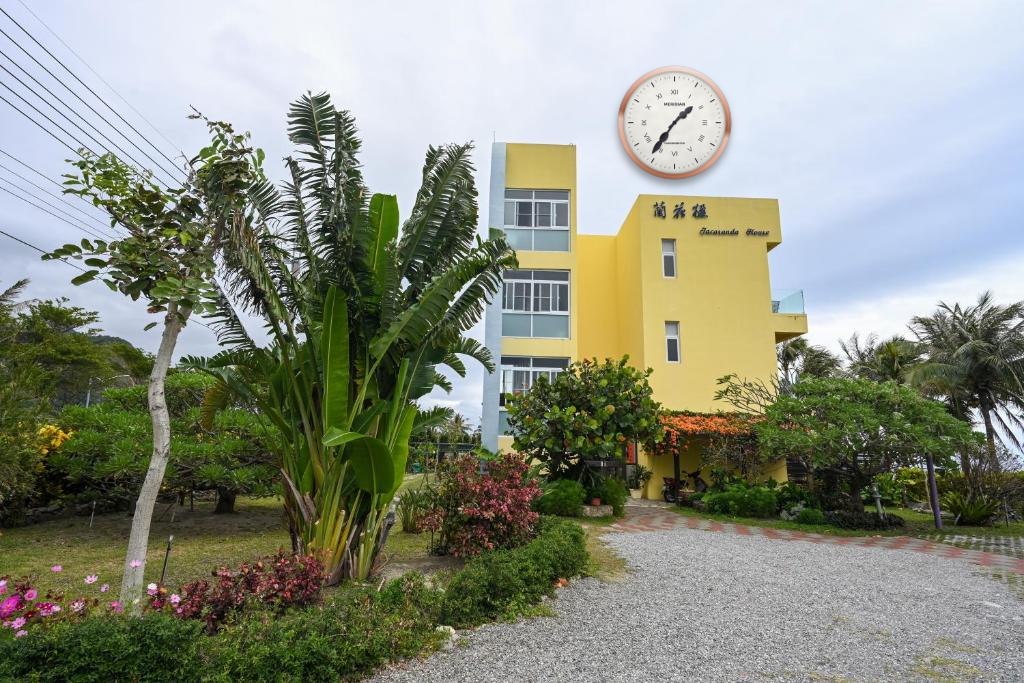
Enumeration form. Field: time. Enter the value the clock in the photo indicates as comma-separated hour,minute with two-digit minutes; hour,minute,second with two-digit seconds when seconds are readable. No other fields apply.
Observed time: 1,36
